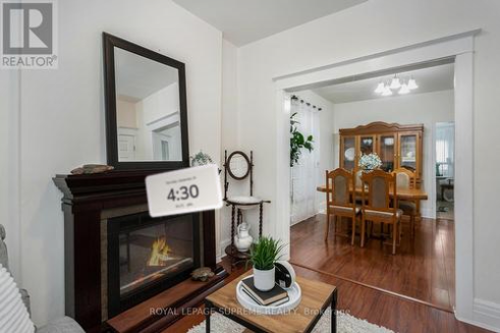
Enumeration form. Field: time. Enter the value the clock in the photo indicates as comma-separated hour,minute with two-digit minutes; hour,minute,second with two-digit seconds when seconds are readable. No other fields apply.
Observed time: 4,30
